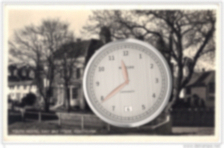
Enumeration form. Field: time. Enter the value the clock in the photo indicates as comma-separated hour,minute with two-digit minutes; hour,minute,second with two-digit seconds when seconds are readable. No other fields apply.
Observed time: 11,39
